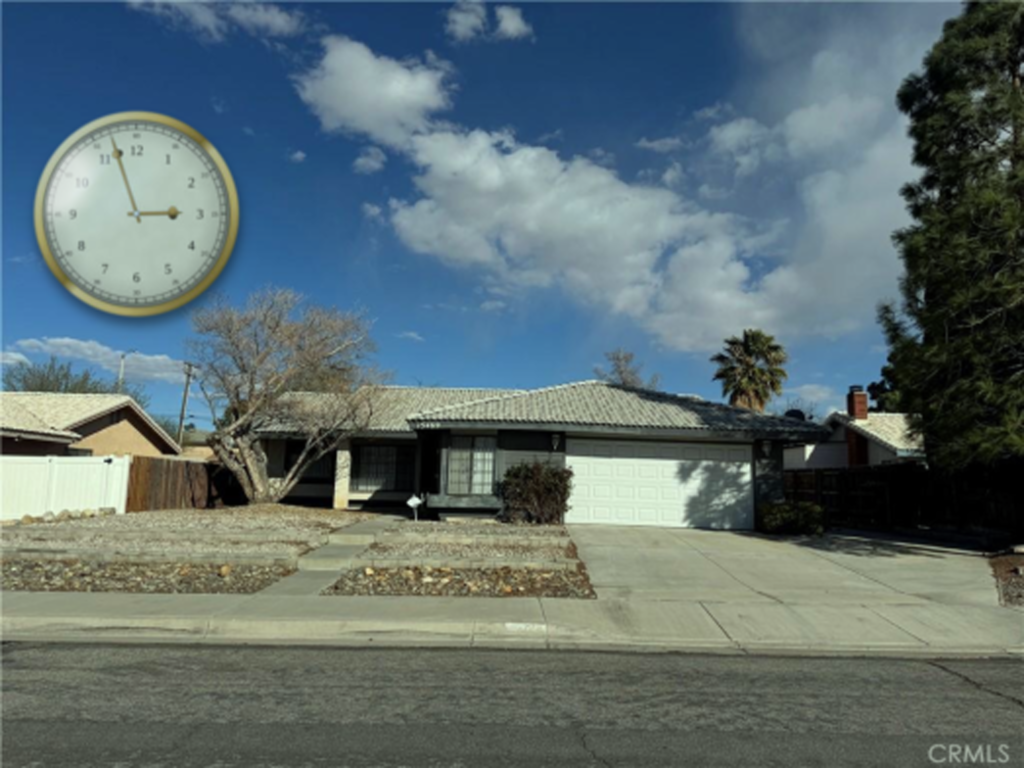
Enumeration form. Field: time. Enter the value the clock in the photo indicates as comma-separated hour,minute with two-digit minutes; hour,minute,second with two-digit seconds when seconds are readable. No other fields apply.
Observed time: 2,57
